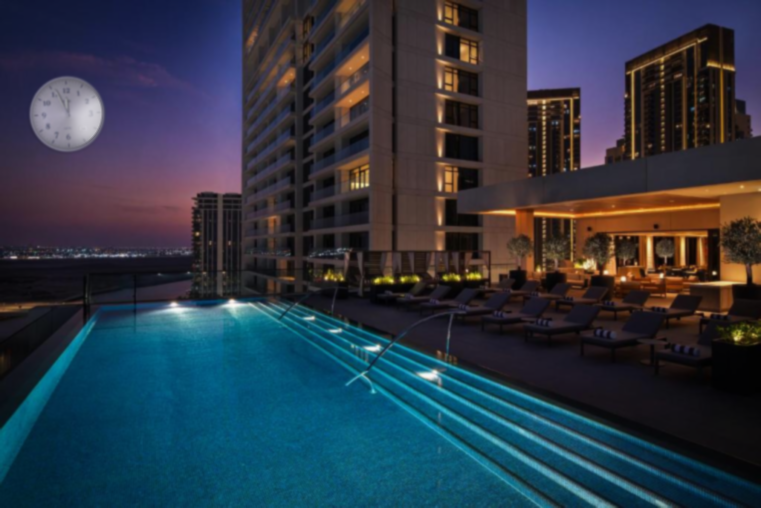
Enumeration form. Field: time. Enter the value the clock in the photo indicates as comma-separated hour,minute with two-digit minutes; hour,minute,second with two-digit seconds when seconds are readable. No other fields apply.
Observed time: 11,56
